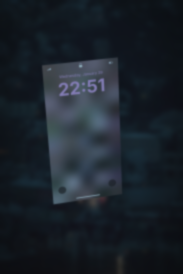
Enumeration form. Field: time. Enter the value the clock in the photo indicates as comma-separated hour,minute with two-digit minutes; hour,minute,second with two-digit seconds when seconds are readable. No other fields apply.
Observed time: 22,51
